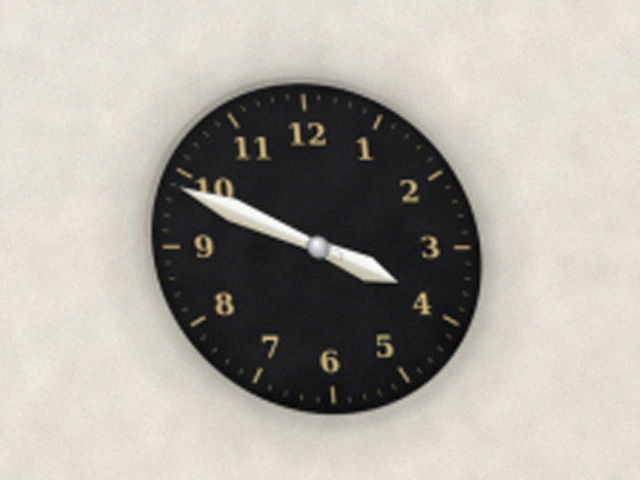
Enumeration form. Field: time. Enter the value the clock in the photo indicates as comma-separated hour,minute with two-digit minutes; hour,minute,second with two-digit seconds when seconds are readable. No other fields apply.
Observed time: 3,49
